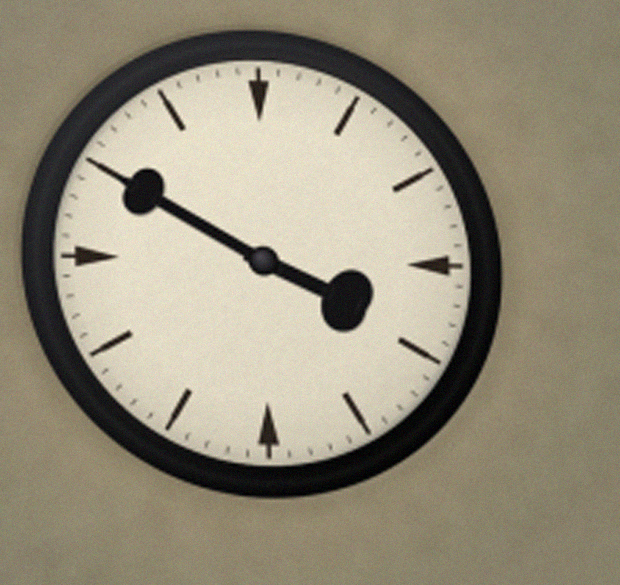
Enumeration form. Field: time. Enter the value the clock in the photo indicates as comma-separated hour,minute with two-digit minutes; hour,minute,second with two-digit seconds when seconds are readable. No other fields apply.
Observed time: 3,50
